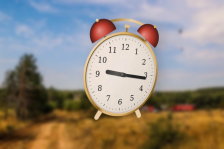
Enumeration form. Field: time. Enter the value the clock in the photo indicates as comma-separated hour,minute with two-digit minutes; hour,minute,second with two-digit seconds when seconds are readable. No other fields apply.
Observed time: 9,16
